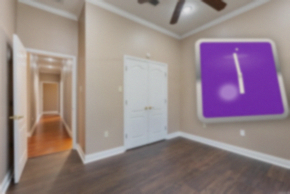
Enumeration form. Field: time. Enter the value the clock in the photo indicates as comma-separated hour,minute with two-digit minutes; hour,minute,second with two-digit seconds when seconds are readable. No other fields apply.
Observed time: 5,59
